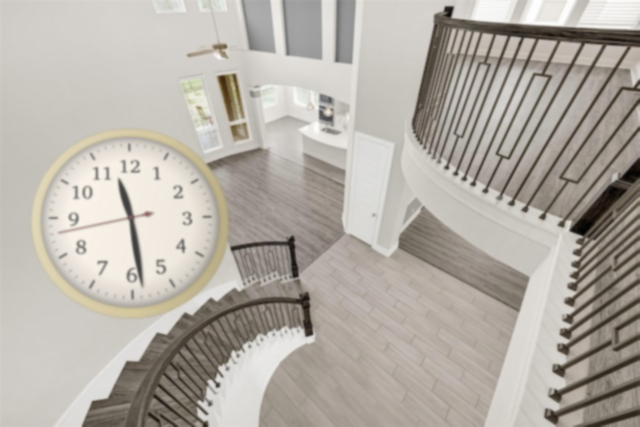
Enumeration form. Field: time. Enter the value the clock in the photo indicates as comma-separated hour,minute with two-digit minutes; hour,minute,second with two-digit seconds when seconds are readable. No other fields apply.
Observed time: 11,28,43
